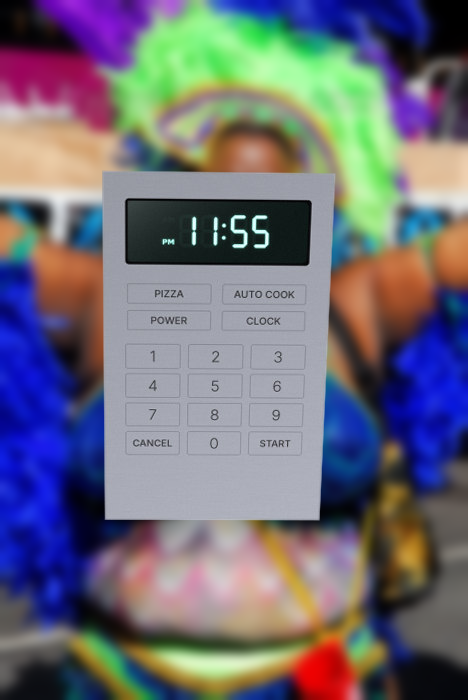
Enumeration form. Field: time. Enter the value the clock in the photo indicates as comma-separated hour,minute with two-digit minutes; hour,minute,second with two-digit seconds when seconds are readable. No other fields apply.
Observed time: 11,55
